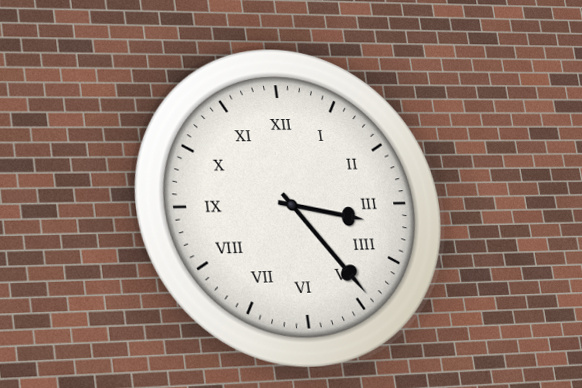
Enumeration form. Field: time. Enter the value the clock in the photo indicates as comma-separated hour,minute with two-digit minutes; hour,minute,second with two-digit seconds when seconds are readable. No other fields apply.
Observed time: 3,24
